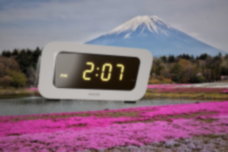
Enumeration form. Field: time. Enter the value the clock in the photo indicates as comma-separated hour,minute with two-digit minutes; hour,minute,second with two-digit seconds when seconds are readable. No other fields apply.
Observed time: 2,07
